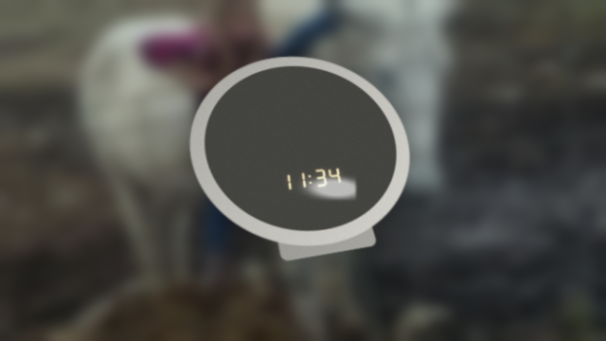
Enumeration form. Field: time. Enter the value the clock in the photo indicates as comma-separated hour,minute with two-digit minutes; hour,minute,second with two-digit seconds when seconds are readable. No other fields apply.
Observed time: 11,34
